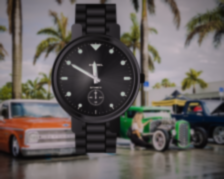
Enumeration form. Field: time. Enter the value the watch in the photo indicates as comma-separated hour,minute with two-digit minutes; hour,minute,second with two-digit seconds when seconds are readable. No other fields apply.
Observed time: 11,50
